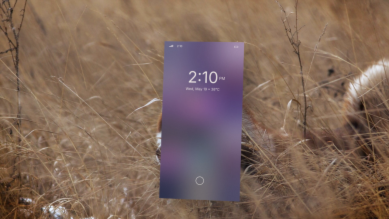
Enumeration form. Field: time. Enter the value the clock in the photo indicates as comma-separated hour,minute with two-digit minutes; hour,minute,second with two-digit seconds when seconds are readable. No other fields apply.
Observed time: 2,10
